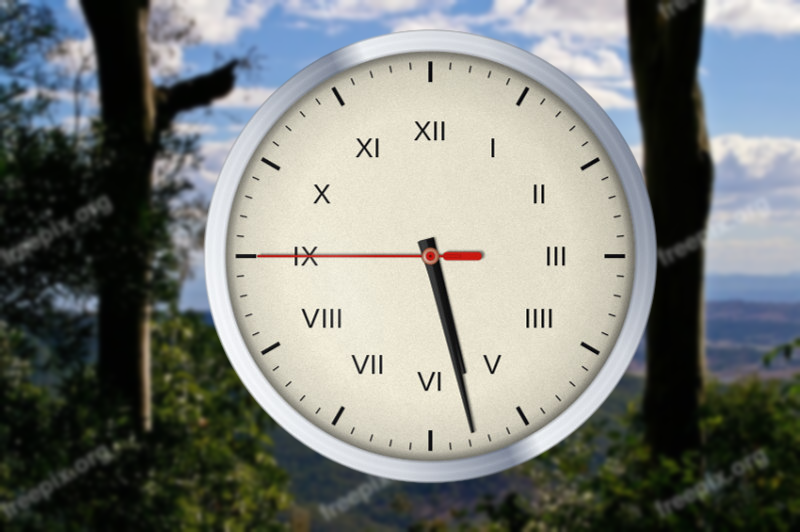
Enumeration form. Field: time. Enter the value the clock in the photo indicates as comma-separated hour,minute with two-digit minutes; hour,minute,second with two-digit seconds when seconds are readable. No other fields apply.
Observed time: 5,27,45
